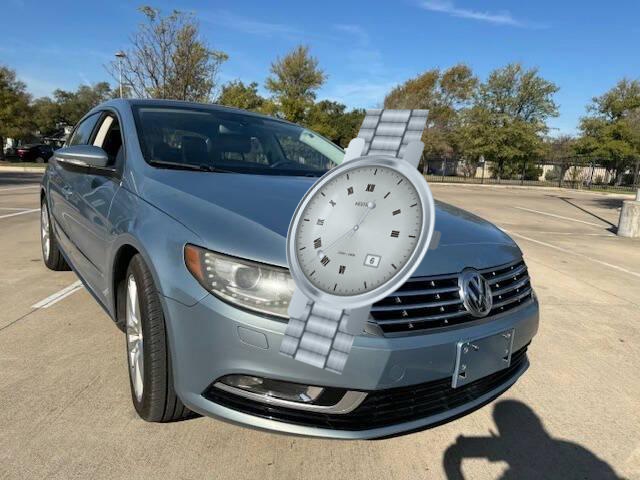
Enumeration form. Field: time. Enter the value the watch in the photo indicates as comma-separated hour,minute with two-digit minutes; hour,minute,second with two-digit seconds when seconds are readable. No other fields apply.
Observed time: 12,37
